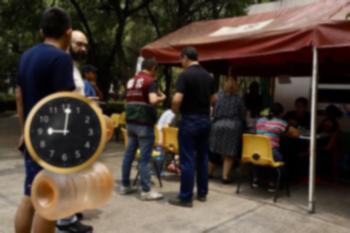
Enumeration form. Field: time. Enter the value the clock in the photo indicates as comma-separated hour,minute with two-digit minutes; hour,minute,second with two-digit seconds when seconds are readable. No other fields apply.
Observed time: 9,01
